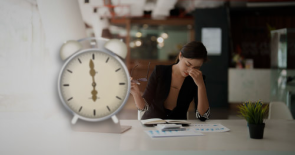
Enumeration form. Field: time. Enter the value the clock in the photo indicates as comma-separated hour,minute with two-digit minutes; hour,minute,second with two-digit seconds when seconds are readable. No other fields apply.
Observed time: 5,59
